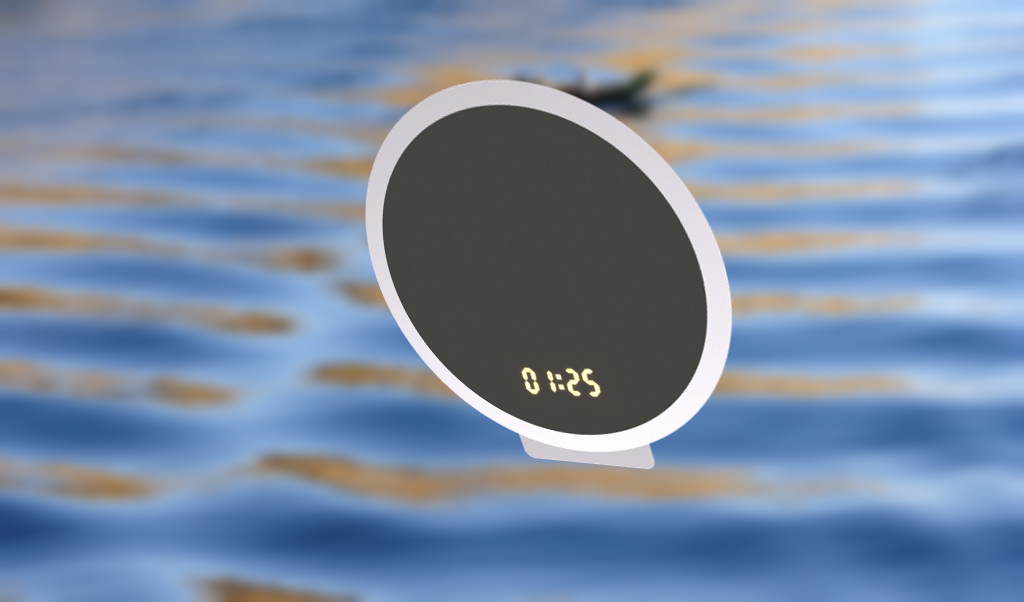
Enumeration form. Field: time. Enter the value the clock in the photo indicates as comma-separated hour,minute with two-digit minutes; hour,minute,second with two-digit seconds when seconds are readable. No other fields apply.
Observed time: 1,25
